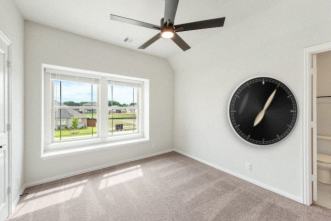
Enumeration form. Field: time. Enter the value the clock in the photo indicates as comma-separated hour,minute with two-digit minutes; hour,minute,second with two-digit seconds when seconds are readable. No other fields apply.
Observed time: 7,05
